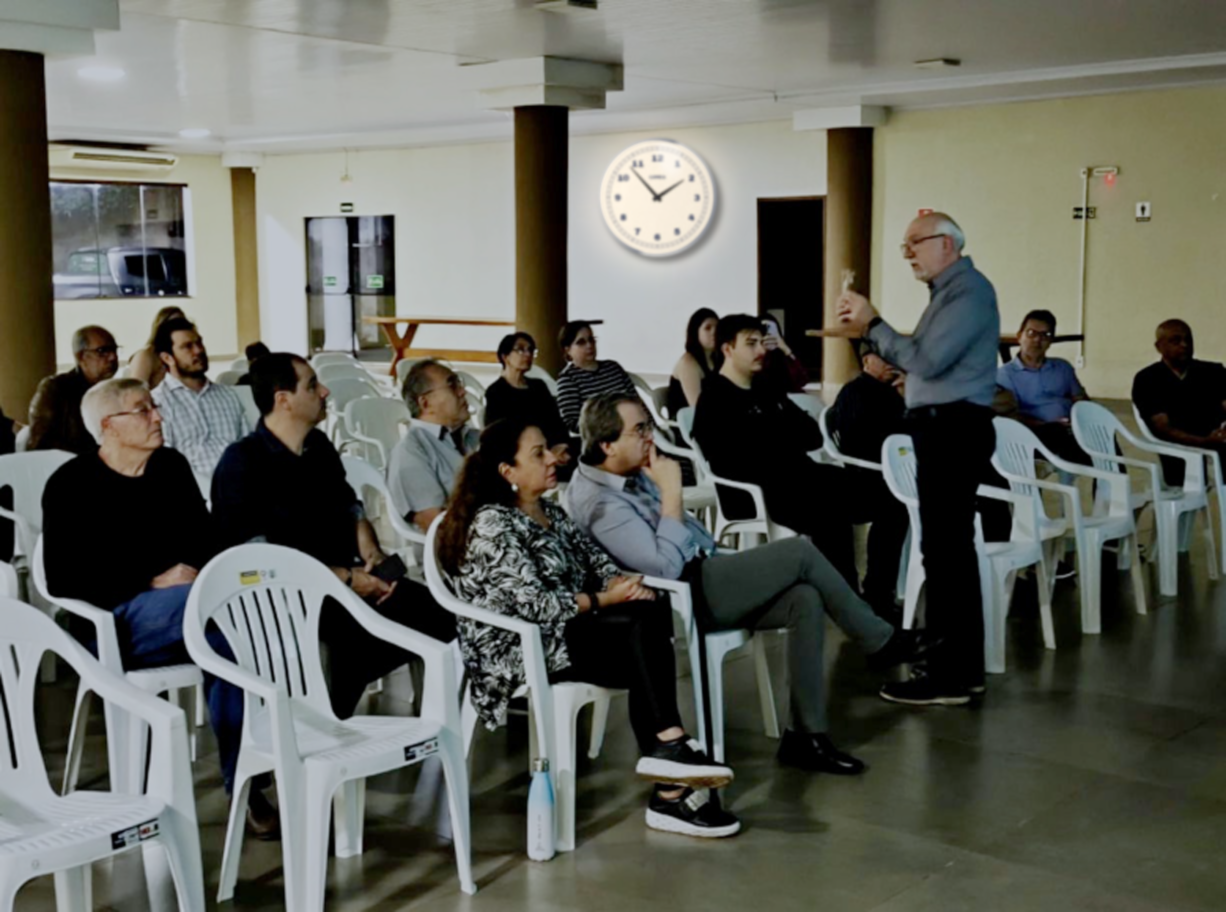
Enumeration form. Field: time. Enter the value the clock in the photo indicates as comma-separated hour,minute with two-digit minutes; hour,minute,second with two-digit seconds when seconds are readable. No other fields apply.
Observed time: 1,53
